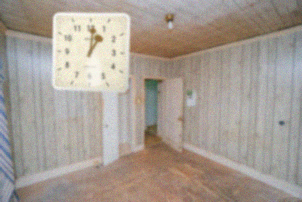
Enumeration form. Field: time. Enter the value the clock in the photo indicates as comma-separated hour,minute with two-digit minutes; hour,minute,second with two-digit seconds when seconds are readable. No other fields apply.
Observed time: 1,01
